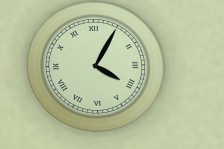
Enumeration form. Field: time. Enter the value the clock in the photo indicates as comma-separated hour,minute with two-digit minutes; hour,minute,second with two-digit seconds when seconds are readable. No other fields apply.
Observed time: 4,05
